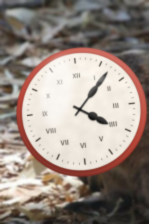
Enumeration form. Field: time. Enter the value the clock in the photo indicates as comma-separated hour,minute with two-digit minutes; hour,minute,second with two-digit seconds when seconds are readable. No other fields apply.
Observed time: 4,07
